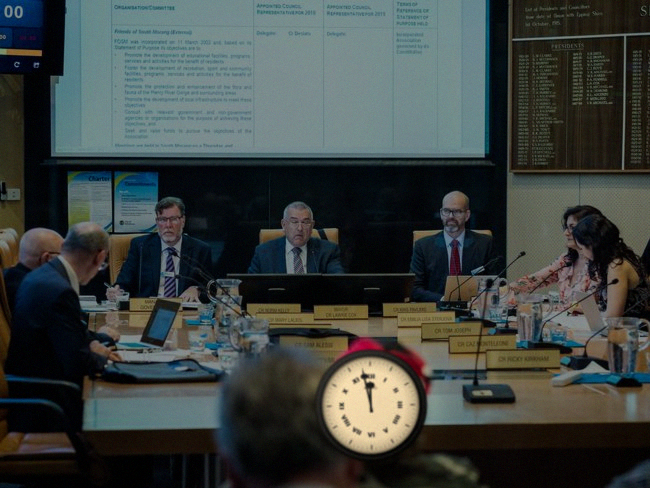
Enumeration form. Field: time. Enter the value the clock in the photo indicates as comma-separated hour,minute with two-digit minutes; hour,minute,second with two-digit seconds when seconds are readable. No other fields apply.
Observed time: 11,58
